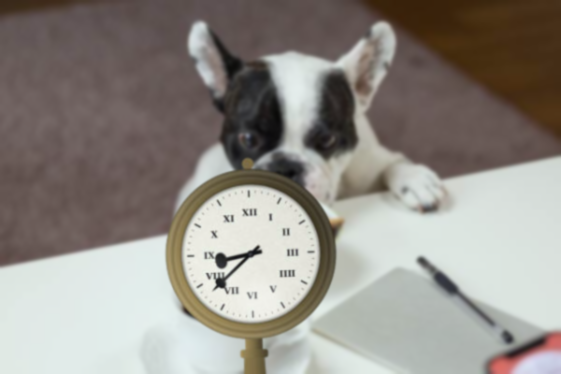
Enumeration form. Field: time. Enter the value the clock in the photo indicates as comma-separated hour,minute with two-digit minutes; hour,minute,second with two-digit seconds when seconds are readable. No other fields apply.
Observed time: 8,38
